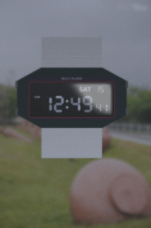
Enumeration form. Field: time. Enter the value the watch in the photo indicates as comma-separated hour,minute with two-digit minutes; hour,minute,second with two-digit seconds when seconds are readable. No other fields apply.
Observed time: 12,49
